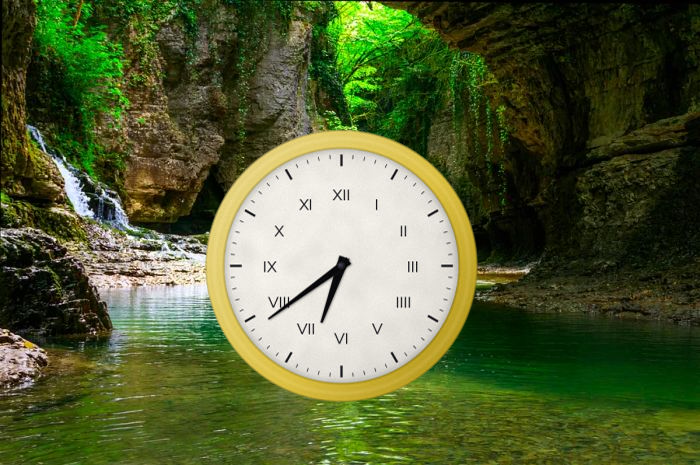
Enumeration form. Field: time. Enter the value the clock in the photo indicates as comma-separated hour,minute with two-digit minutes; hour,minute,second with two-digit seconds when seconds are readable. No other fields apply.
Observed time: 6,39
